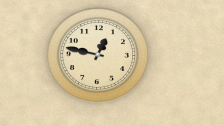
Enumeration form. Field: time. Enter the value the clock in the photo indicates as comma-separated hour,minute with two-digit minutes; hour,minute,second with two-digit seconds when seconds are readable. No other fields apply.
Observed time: 12,47
